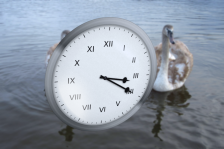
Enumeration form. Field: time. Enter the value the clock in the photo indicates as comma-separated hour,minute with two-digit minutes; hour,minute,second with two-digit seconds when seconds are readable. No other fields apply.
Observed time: 3,20
